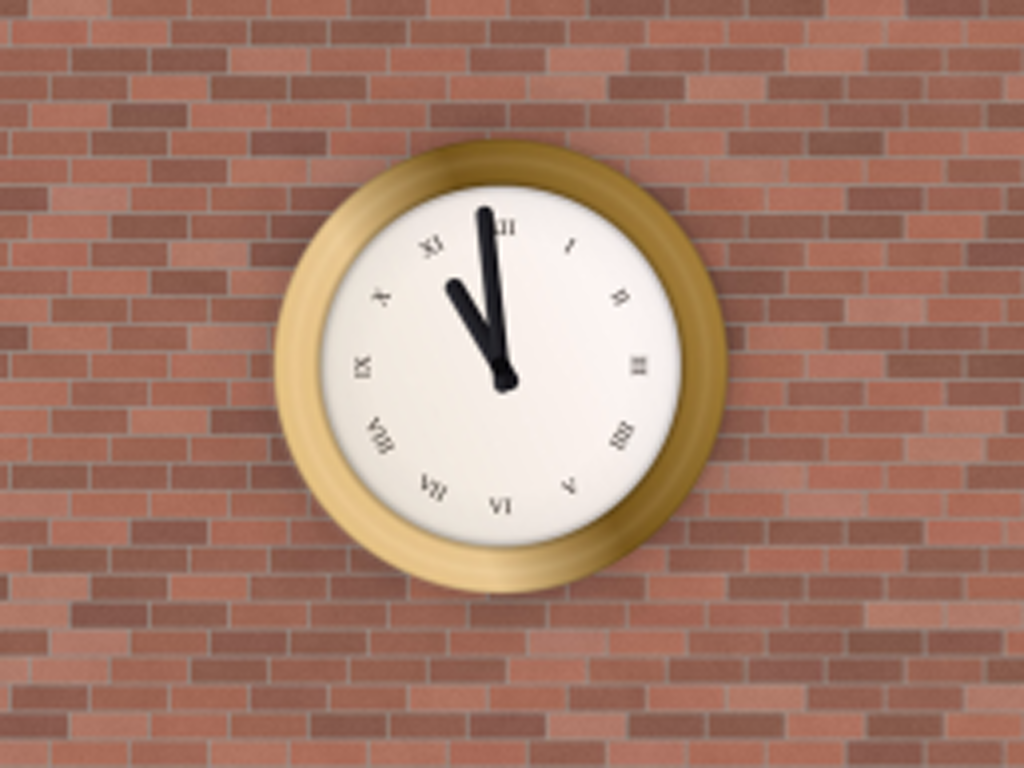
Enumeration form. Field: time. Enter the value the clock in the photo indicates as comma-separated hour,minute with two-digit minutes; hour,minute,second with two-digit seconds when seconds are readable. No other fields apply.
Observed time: 10,59
